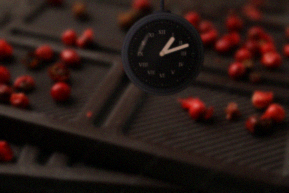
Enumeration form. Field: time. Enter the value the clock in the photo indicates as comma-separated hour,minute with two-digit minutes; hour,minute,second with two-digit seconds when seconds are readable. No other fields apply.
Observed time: 1,12
